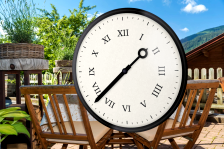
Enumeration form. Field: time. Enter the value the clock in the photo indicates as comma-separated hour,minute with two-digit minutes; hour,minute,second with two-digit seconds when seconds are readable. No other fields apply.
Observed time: 1,38
